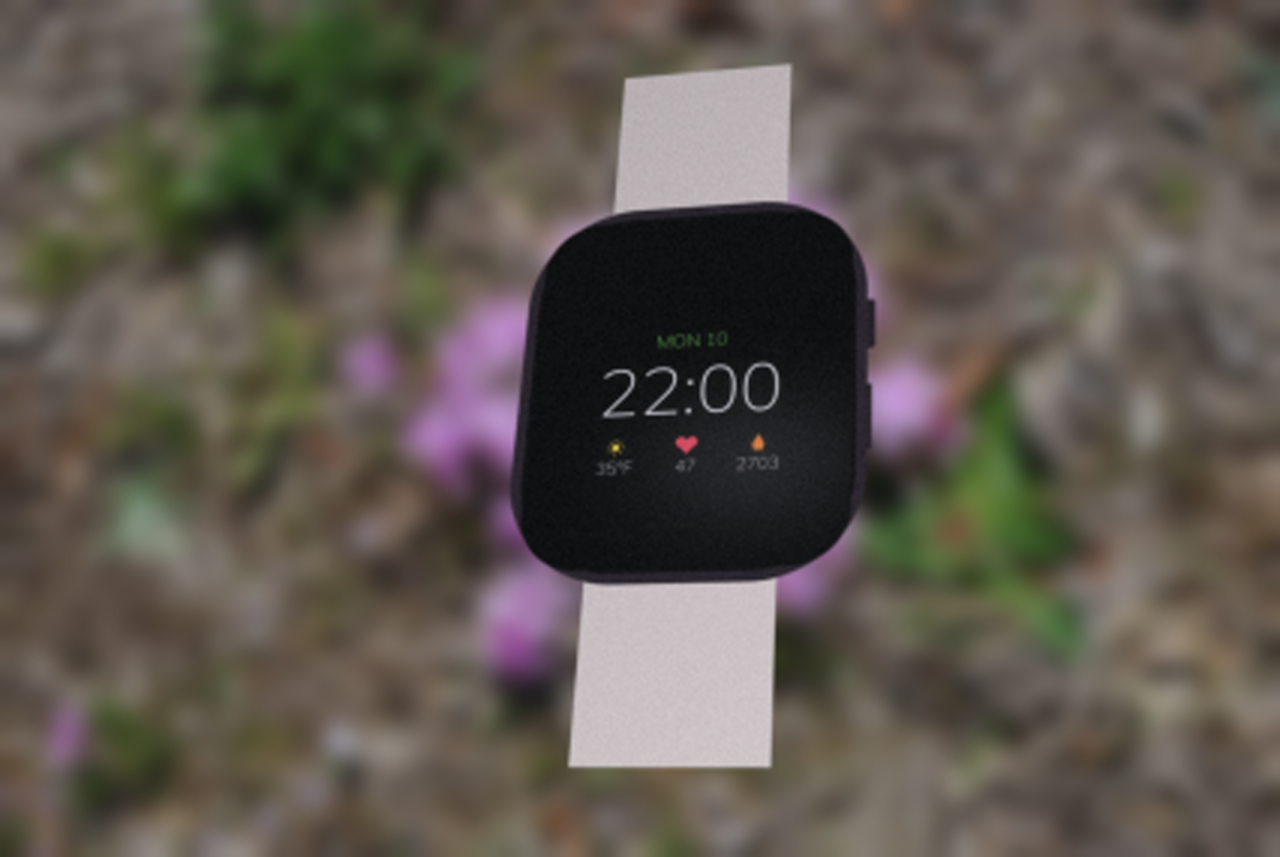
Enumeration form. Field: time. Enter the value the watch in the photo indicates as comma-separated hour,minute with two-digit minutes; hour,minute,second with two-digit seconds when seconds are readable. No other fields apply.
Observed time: 22,00
